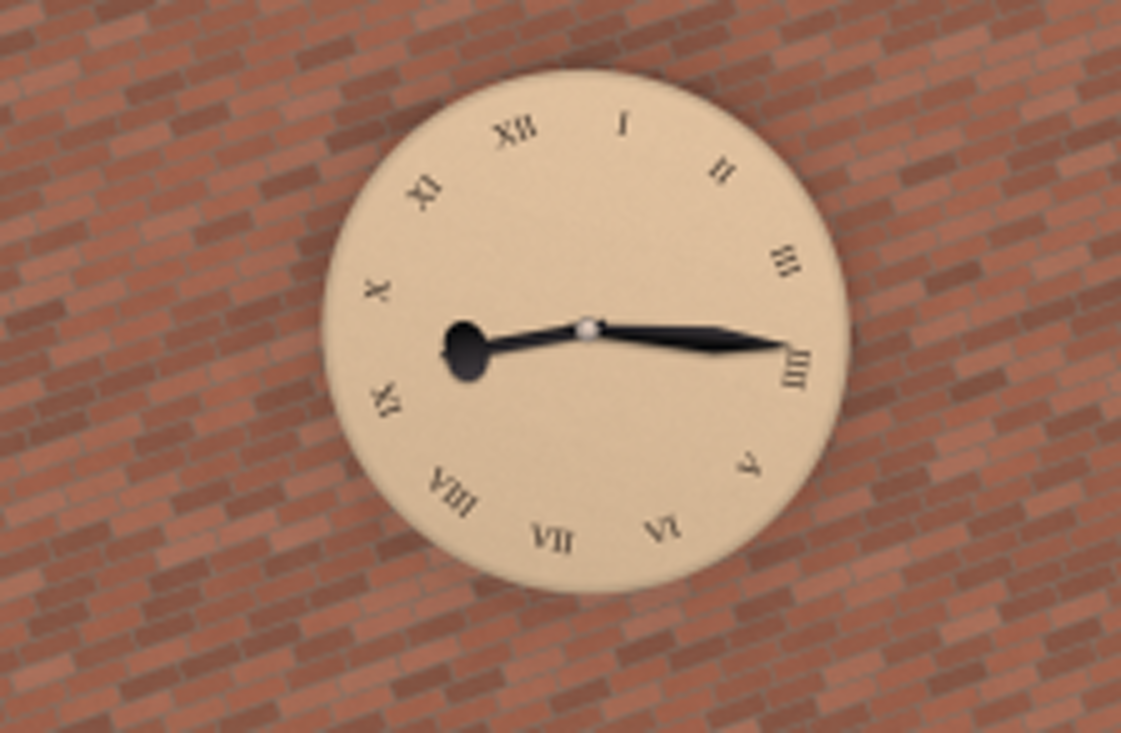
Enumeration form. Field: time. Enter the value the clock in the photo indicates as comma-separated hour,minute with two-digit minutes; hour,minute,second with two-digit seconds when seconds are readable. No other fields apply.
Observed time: 9,19
